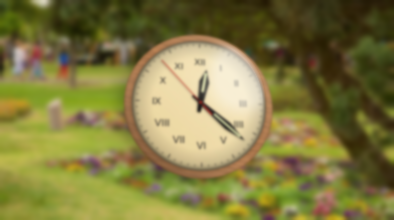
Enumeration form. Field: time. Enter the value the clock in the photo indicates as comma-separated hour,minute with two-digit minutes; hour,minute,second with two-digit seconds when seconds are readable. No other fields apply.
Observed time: 12,21,53
